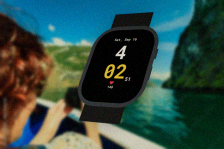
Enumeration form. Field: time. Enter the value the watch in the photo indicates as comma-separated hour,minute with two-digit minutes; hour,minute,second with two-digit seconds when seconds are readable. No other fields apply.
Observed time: 4,02
